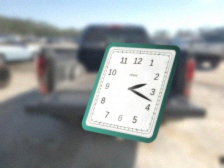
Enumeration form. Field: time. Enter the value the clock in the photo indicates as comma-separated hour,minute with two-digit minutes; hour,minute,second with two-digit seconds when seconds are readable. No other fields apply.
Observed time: 2,18
